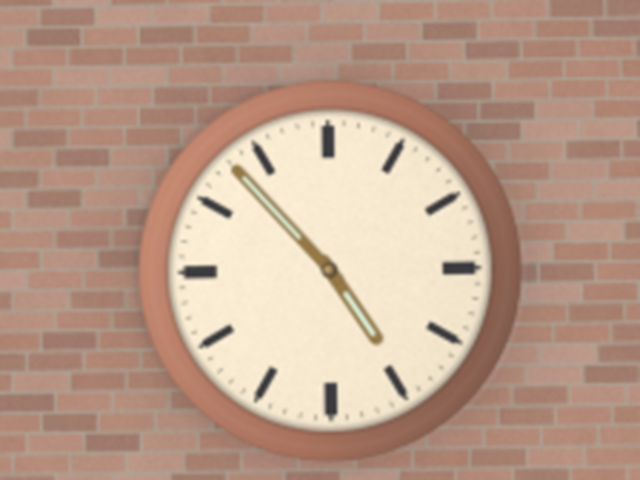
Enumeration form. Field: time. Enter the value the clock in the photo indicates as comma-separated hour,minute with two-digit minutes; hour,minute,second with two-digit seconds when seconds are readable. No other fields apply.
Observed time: 4,53
